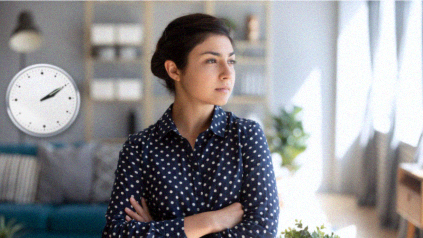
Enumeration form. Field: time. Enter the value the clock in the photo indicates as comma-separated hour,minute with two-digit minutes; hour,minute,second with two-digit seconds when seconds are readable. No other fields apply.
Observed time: 2,10
